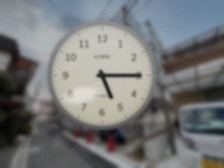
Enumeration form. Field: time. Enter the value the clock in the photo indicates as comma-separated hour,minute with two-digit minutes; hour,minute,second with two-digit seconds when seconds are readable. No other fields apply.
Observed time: 5,15
